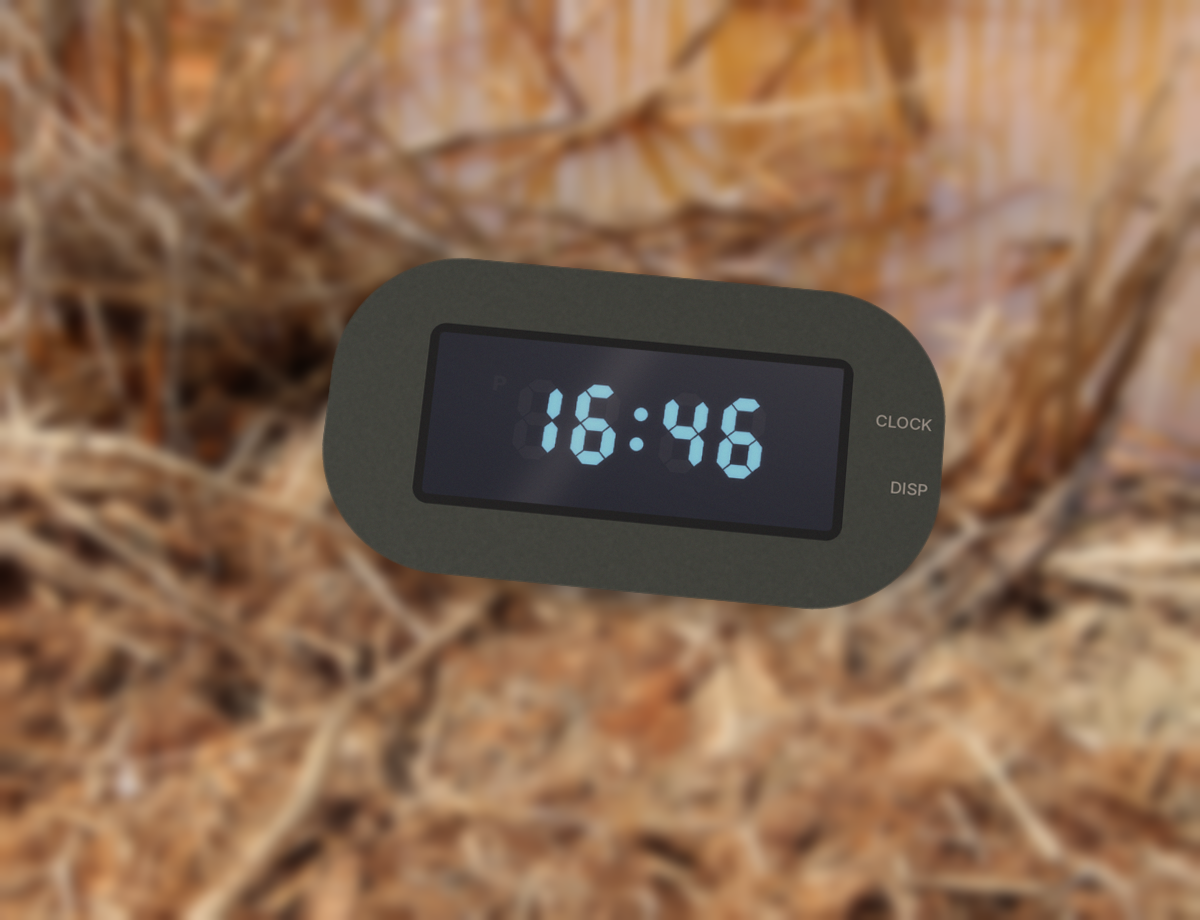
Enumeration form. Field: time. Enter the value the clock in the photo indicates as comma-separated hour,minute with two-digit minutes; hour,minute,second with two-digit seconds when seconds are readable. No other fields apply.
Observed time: 16,46
